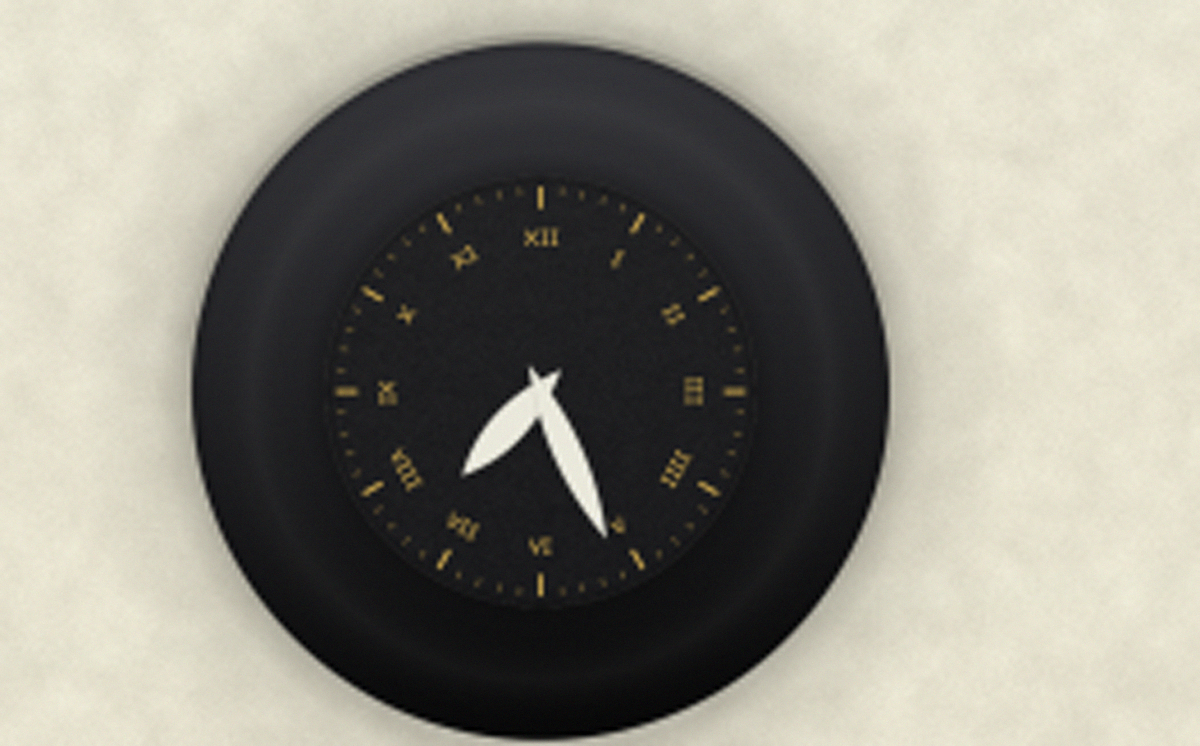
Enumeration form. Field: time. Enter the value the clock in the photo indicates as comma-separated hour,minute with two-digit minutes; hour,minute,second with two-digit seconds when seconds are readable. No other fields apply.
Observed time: 7,26
